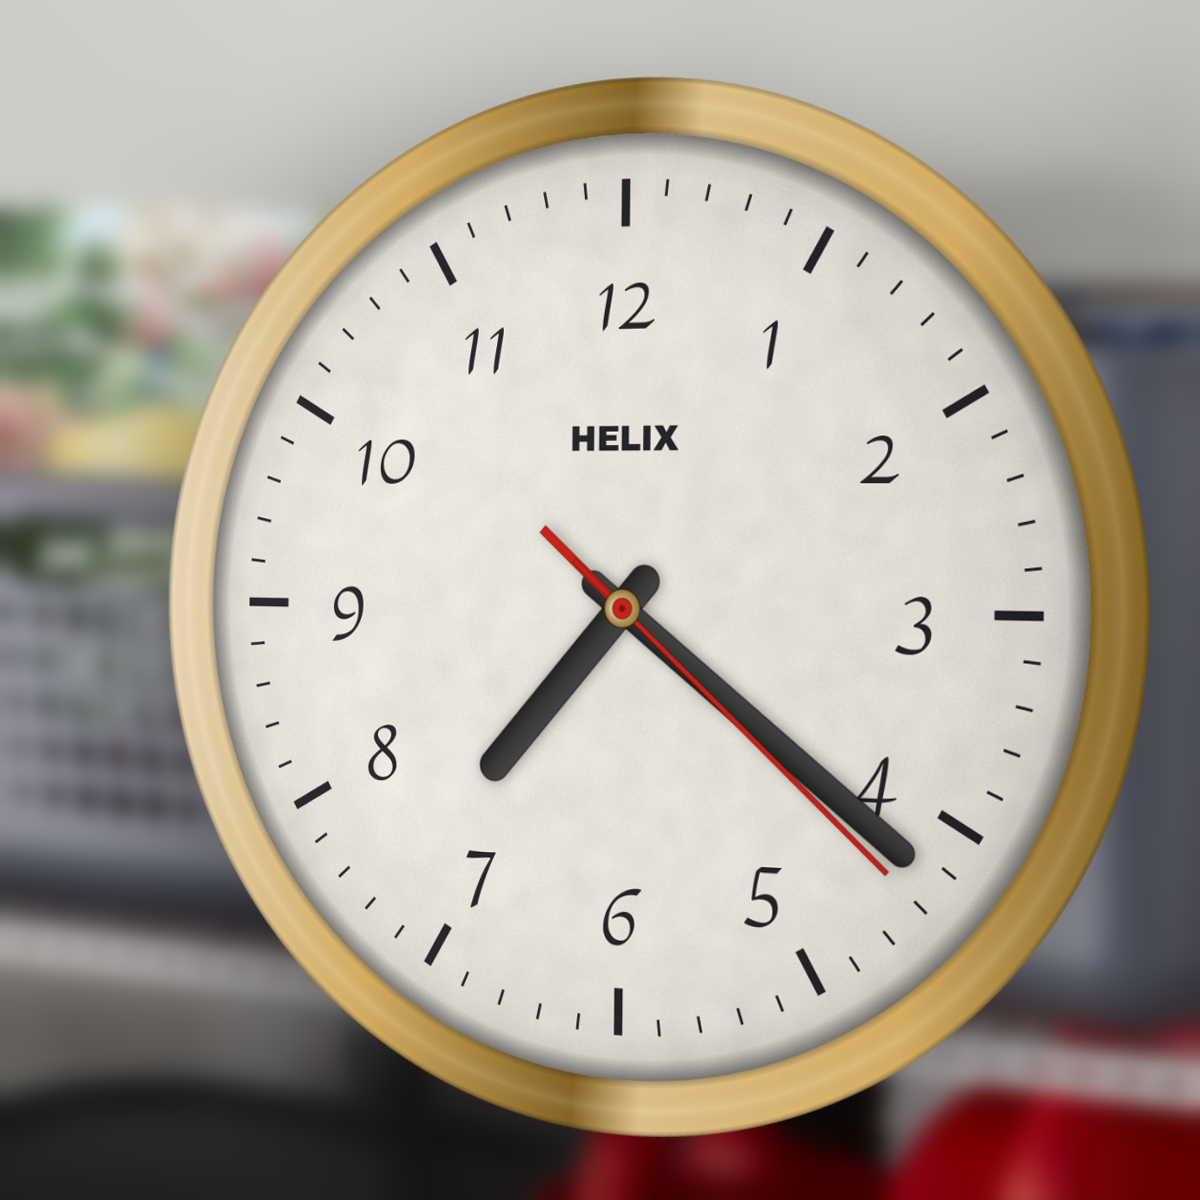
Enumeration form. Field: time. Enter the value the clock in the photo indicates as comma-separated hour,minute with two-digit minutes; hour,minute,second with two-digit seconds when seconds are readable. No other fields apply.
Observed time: 7,21,22
